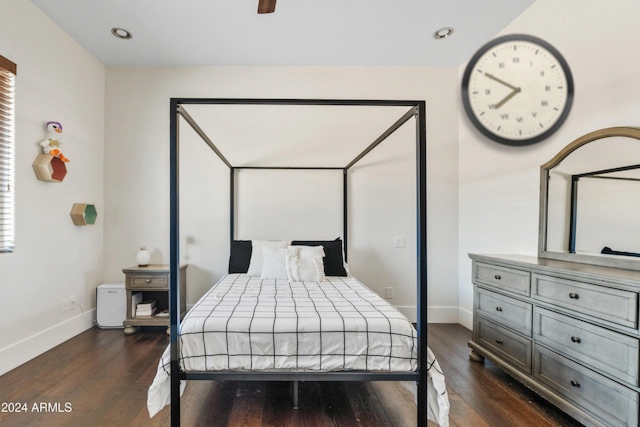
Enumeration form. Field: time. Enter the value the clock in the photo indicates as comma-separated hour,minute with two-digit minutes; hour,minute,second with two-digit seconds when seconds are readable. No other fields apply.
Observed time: 7,50
